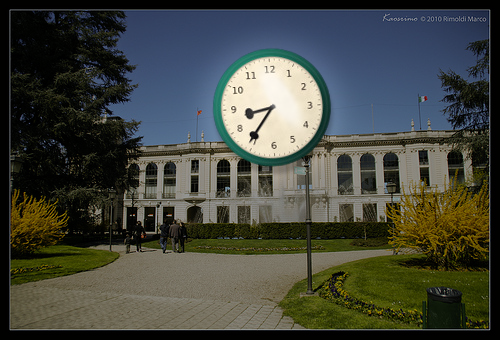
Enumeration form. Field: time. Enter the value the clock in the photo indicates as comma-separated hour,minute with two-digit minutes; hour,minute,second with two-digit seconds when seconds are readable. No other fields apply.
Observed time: 8,36
